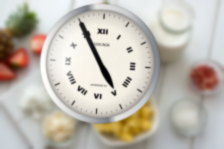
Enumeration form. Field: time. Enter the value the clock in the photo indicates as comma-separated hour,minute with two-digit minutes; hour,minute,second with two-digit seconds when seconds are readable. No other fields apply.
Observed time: 4,55
